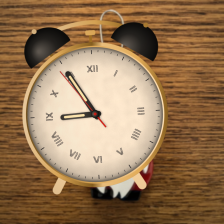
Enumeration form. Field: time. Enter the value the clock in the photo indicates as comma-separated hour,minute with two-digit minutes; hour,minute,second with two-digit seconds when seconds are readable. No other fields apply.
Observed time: 8,54,54
